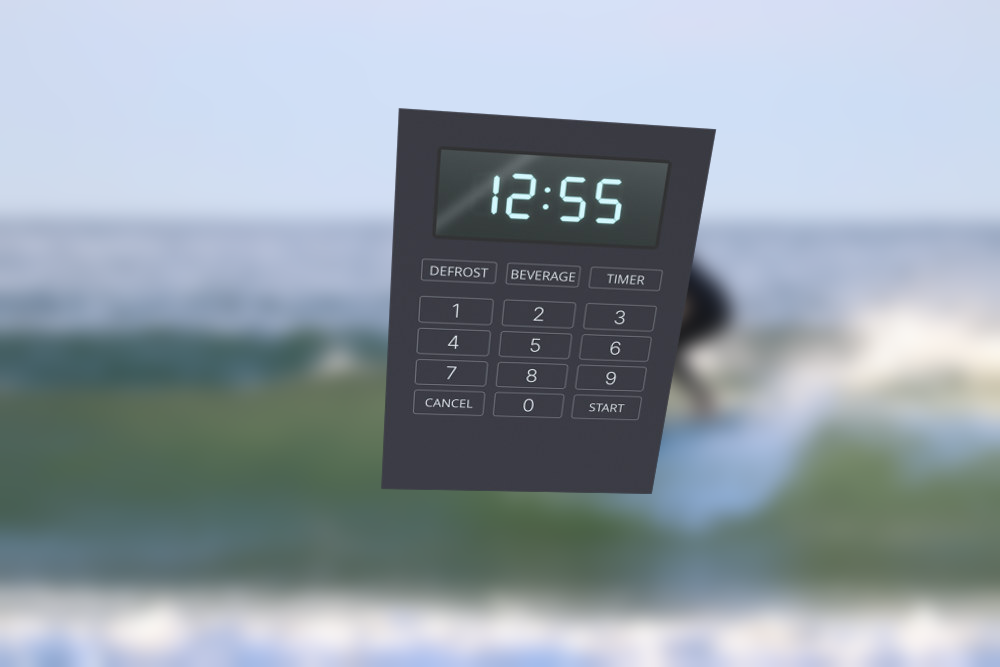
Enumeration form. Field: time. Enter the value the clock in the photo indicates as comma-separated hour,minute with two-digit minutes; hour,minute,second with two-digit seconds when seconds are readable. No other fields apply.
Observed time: 12,55
